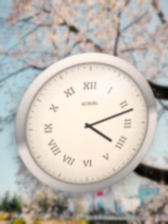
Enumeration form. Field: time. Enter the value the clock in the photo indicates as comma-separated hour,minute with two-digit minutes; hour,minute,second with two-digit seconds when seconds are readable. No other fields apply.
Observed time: 4,12
